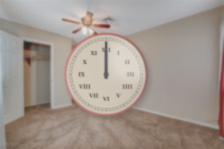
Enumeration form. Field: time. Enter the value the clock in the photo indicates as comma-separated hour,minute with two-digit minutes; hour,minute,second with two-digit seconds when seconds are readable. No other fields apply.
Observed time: 12,00
